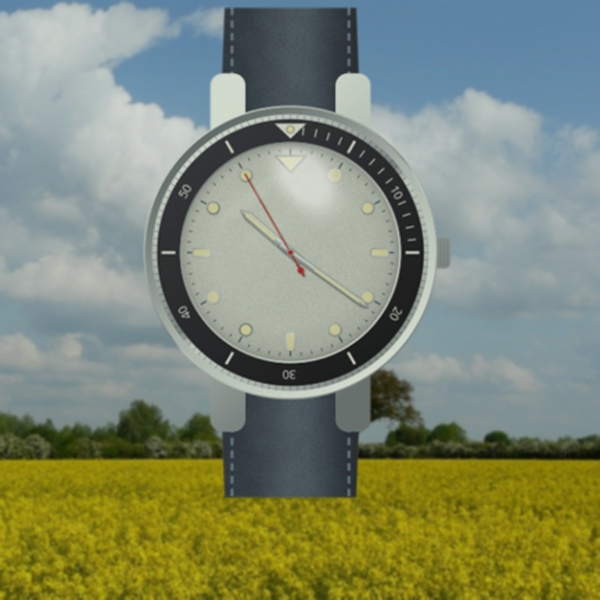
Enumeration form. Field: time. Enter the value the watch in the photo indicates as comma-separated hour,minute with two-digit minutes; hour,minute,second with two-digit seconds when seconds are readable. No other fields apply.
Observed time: 10,20,55
